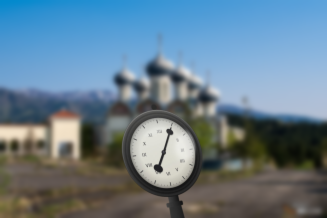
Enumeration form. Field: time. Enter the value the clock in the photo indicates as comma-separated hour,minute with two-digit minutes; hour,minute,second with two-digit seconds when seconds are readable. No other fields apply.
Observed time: 7,05
